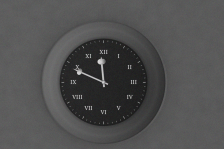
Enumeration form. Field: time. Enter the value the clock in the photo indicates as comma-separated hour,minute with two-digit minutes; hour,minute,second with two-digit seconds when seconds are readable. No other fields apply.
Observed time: 11,49
